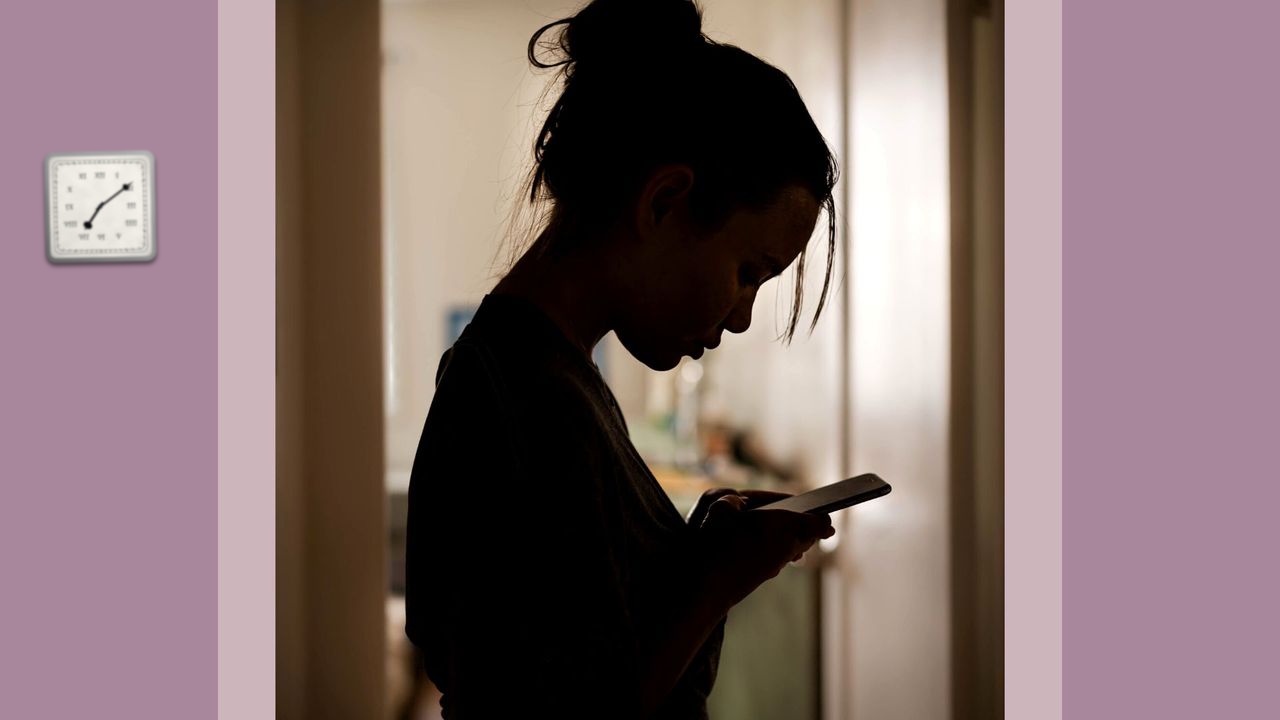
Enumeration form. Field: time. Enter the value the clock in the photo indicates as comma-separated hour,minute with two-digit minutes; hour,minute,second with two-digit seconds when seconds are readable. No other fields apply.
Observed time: 7,09
